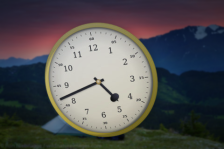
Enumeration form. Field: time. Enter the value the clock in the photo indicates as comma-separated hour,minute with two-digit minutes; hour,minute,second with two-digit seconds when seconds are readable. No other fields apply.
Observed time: 4,42
